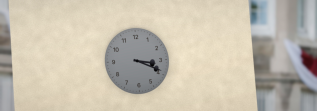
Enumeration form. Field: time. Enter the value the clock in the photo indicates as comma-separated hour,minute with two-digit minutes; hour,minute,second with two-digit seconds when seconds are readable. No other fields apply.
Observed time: 3,19
